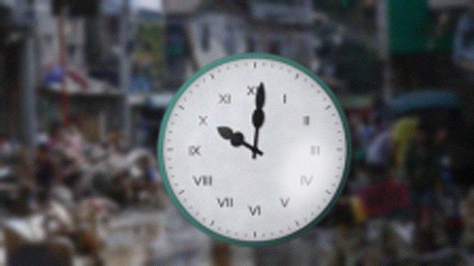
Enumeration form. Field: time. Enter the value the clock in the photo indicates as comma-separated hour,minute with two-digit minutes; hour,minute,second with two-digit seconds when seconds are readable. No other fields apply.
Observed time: 10,01
